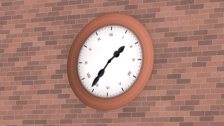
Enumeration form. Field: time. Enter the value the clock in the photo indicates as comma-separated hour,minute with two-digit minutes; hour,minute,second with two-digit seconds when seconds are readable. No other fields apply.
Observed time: 1,36
